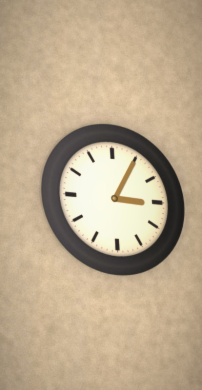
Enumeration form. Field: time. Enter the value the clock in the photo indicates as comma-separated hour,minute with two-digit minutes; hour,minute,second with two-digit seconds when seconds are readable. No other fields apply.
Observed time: 3,05
